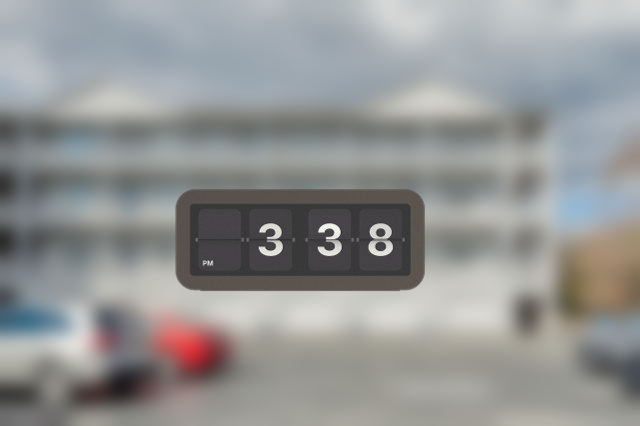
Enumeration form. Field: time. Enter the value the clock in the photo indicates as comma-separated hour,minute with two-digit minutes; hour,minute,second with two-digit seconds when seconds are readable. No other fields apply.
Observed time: 3,38
